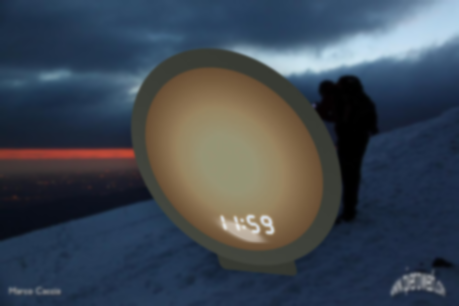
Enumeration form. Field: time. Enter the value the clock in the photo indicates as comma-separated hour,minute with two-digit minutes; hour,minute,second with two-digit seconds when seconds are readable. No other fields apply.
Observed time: 11,59
